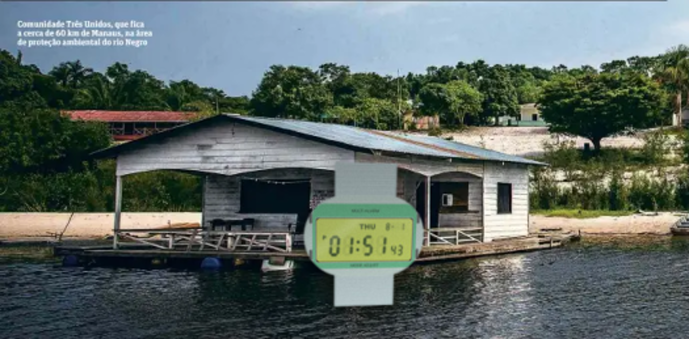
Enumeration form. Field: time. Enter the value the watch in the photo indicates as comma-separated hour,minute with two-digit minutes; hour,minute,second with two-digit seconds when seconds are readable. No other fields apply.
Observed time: 1,51
